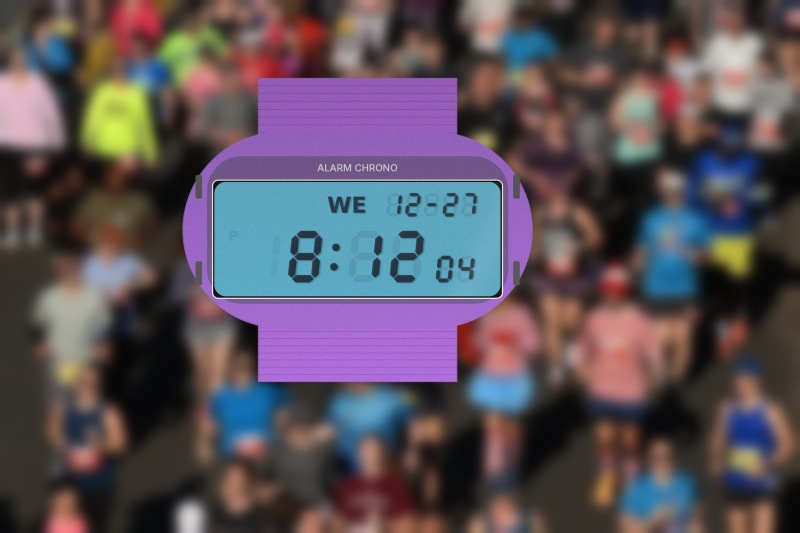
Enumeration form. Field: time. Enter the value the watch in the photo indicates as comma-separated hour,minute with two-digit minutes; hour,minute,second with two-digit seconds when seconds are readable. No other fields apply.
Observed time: 8,12,04
